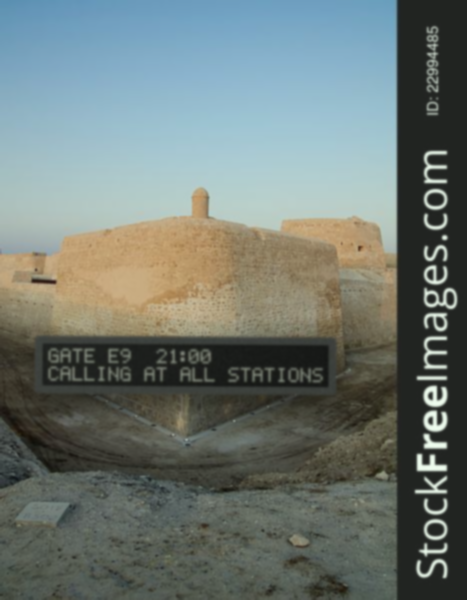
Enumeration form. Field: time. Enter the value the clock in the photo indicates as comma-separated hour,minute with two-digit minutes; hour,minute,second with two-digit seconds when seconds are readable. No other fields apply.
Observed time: 21,00
